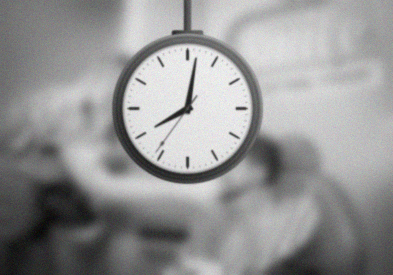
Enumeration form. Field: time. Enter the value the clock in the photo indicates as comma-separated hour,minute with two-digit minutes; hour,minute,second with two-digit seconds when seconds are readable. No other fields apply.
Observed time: 8,01,36
